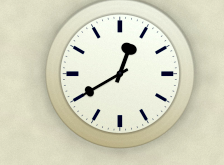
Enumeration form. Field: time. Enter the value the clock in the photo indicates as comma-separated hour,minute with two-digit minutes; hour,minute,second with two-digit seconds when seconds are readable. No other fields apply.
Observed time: 12,40
